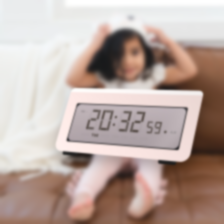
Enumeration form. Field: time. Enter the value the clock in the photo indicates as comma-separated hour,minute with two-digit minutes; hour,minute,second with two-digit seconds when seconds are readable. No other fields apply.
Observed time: 20,32,59
